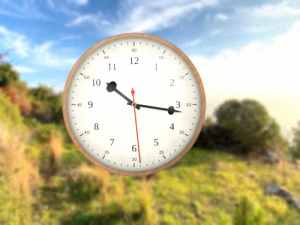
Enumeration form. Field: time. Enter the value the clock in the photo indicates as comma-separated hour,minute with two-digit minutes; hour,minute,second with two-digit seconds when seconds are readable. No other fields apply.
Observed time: 10,16,29
